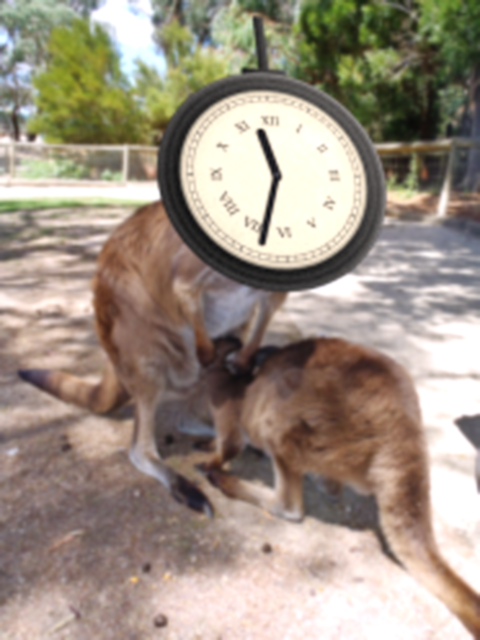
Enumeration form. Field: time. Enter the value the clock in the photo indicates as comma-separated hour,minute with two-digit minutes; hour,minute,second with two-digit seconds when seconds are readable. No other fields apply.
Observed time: 11,33
